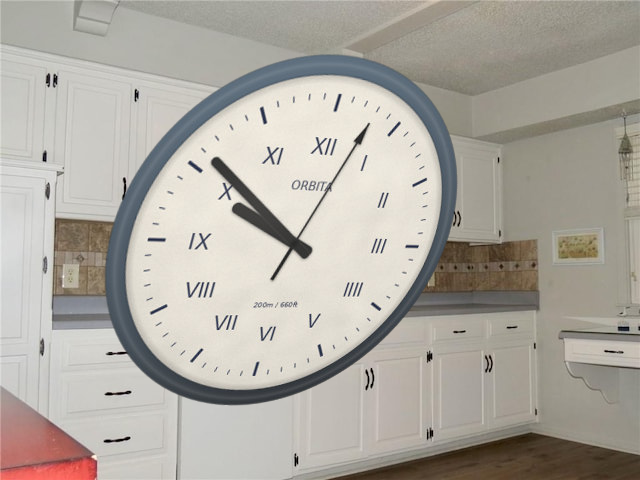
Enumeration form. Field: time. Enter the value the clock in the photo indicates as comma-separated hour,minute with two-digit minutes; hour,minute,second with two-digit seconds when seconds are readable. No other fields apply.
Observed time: 9,51,03
